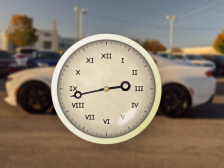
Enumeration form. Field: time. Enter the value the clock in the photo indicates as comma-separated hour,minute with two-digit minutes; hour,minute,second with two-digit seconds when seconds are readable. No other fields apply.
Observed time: 2,43
